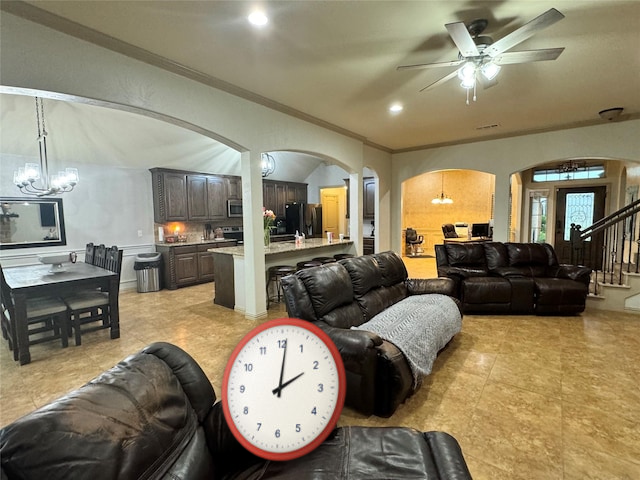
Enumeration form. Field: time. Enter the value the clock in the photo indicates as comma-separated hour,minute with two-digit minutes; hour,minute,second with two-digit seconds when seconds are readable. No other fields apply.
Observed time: 2,01
